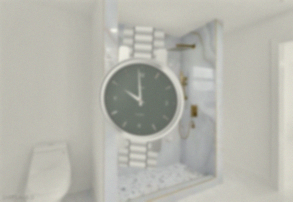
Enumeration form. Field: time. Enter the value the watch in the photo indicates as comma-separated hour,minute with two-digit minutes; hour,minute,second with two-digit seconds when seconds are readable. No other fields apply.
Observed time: 9,59
